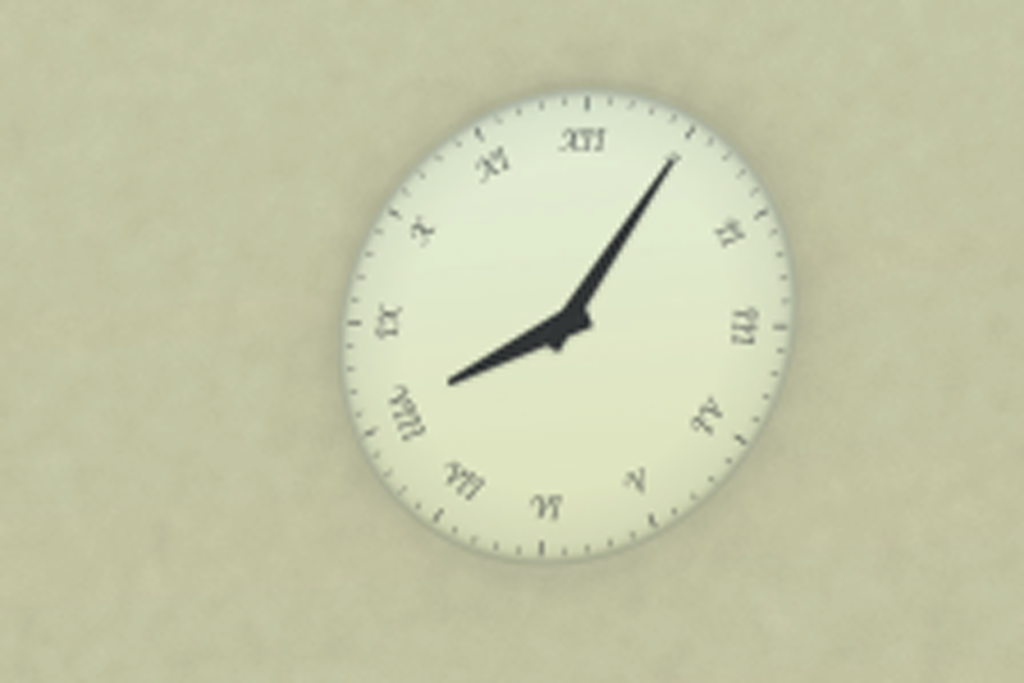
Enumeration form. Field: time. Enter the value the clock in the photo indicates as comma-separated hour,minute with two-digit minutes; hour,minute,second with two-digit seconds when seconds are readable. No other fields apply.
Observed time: 8,05
